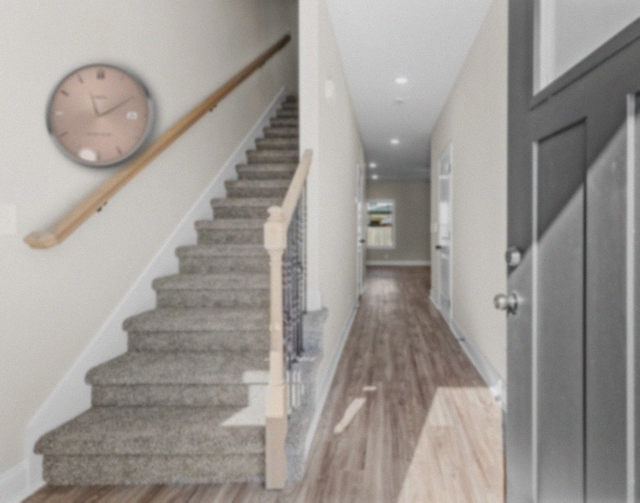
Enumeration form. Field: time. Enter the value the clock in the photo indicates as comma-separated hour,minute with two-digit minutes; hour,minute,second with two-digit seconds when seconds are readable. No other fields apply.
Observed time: 11,10
